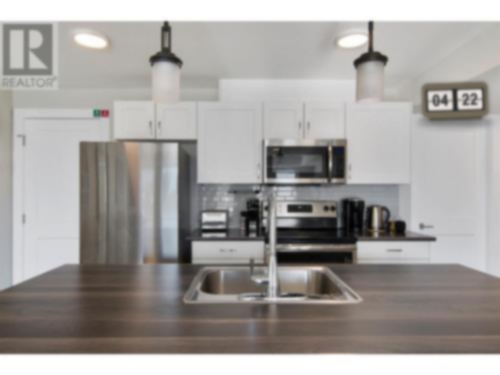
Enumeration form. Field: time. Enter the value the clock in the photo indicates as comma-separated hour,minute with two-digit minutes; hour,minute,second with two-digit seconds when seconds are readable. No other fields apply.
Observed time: 4,22
